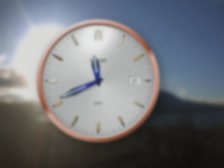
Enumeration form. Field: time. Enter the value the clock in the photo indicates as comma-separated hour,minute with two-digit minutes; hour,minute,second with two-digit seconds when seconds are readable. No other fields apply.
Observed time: 11,41
